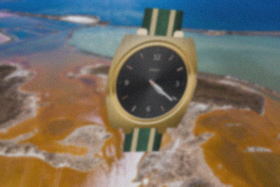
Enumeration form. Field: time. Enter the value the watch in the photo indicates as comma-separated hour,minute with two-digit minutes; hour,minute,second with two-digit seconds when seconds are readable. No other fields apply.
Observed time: 4,21
